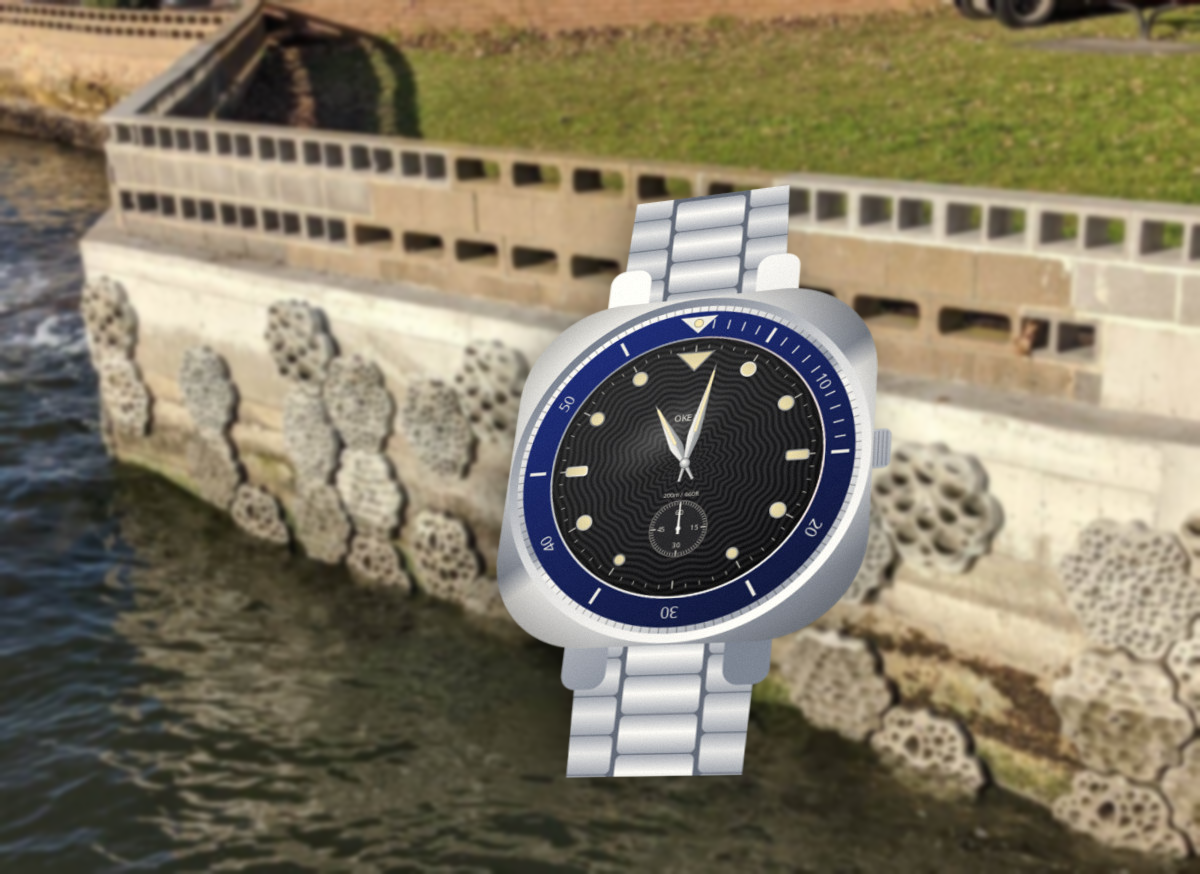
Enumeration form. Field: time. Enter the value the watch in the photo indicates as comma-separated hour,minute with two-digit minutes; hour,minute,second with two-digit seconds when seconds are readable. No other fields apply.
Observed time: 11,02
